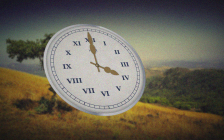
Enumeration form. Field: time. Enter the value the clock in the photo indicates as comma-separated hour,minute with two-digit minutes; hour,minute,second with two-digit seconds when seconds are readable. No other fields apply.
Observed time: 4,00
